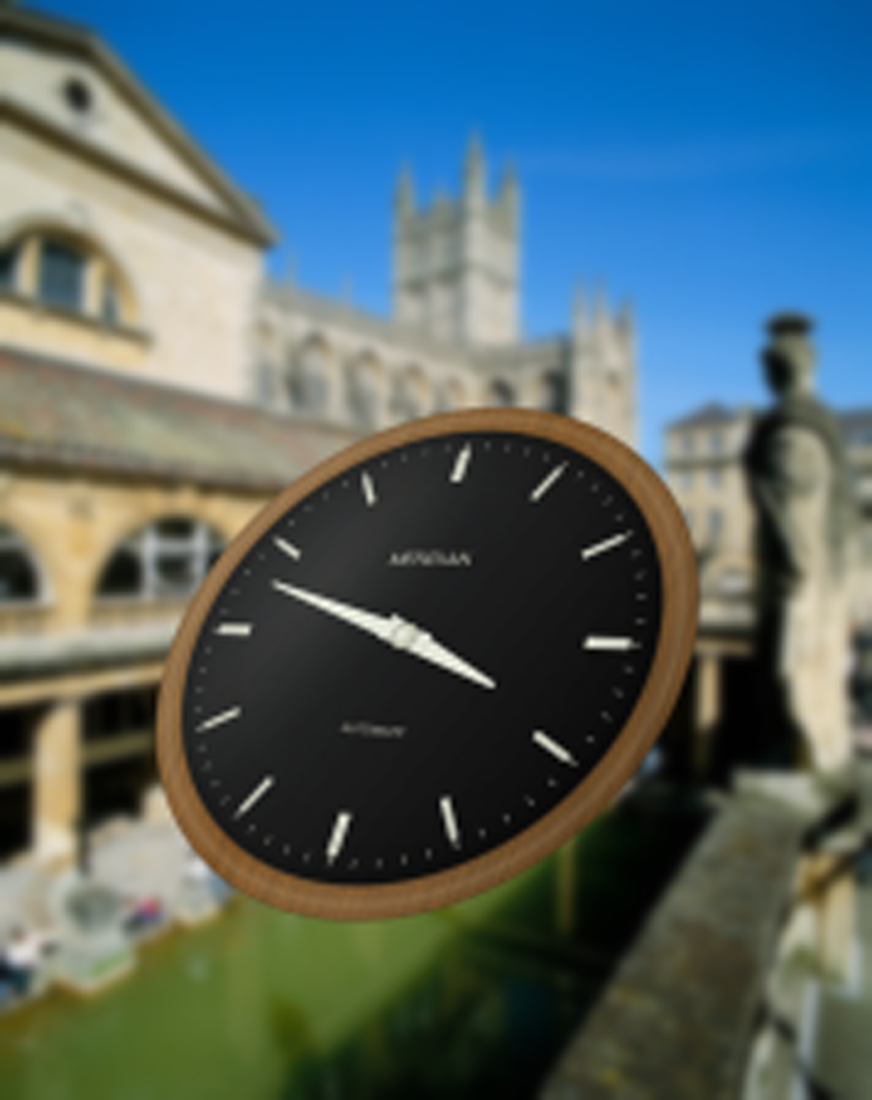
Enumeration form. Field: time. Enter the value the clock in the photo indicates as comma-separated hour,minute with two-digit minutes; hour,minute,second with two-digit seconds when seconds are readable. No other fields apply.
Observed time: 3,48
